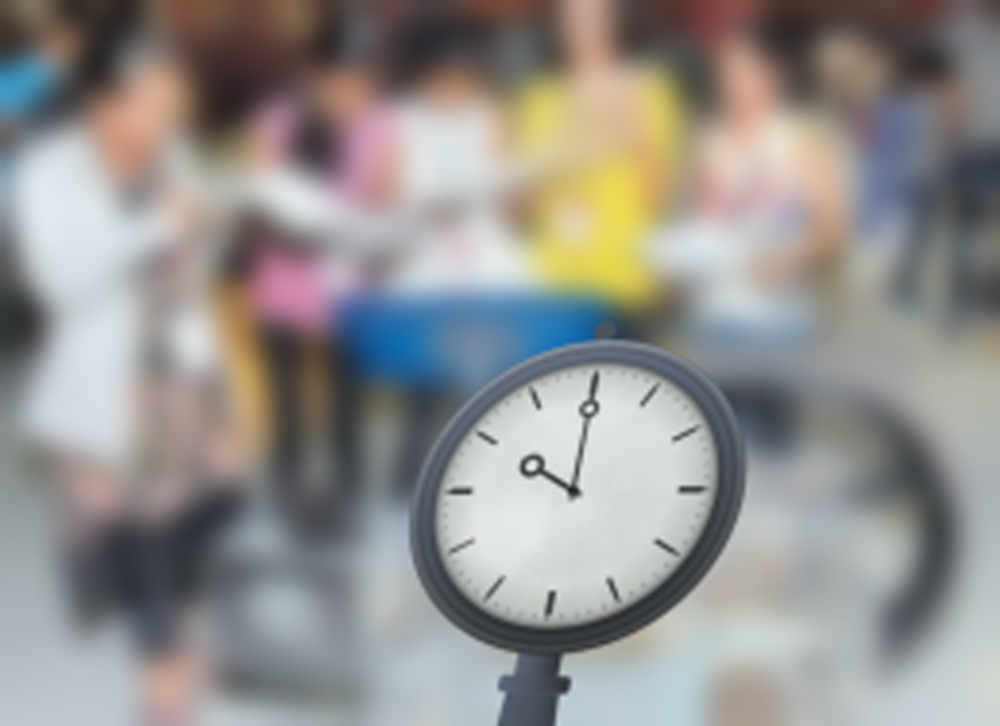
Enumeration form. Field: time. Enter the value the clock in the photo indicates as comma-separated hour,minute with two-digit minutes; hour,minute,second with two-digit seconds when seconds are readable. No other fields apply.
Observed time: 10,00
